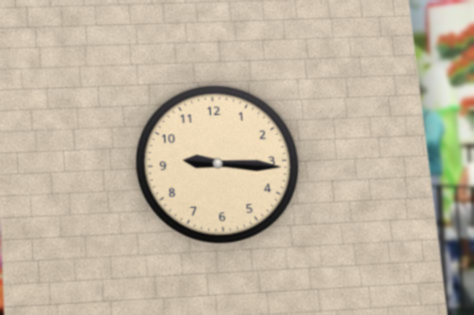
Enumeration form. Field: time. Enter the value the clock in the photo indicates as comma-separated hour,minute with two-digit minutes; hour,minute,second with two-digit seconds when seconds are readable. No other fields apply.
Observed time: 9,16
